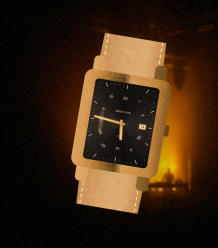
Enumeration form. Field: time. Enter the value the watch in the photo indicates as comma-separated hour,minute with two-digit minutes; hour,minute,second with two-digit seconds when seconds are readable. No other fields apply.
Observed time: 5,46
